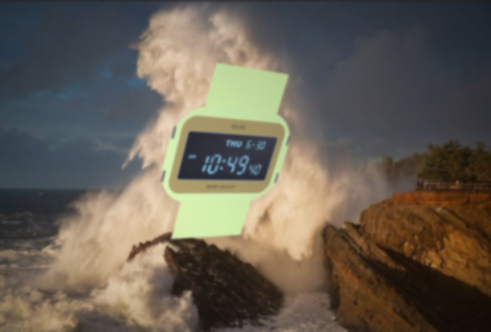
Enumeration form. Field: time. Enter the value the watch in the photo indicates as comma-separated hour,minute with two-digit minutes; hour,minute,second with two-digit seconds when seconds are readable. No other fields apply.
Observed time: 10,49
